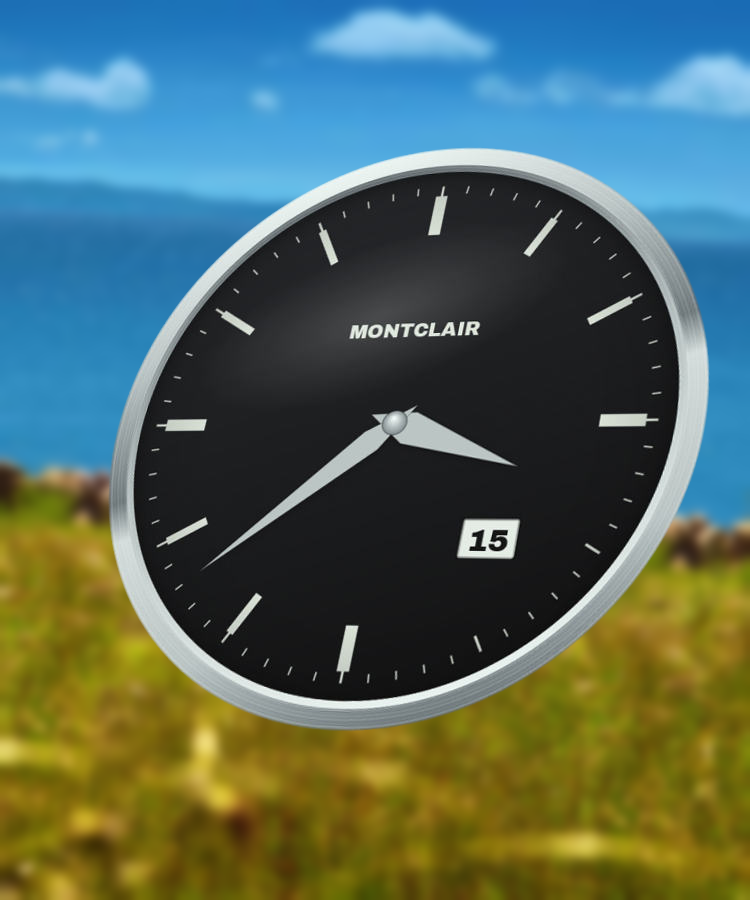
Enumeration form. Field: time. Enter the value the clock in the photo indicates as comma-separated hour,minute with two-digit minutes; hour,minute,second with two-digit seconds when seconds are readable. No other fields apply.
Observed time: 3,38
